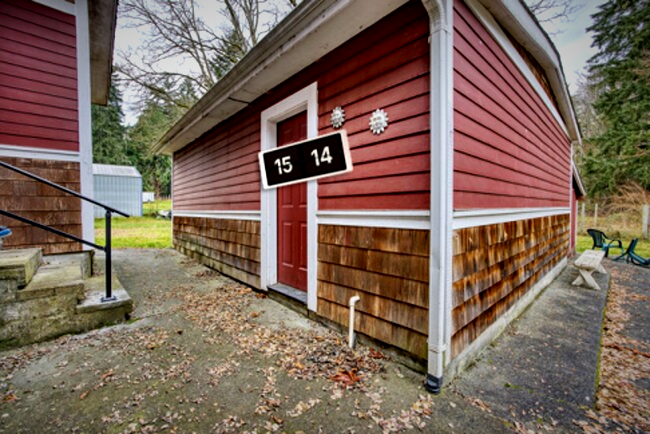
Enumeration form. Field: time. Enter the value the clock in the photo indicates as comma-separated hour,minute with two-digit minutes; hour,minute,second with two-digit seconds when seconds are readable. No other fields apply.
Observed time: 15,14
